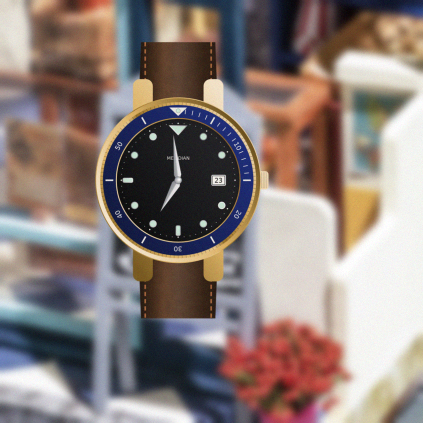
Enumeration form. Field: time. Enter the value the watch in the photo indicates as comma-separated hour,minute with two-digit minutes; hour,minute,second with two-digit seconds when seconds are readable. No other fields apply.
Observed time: 6,59
